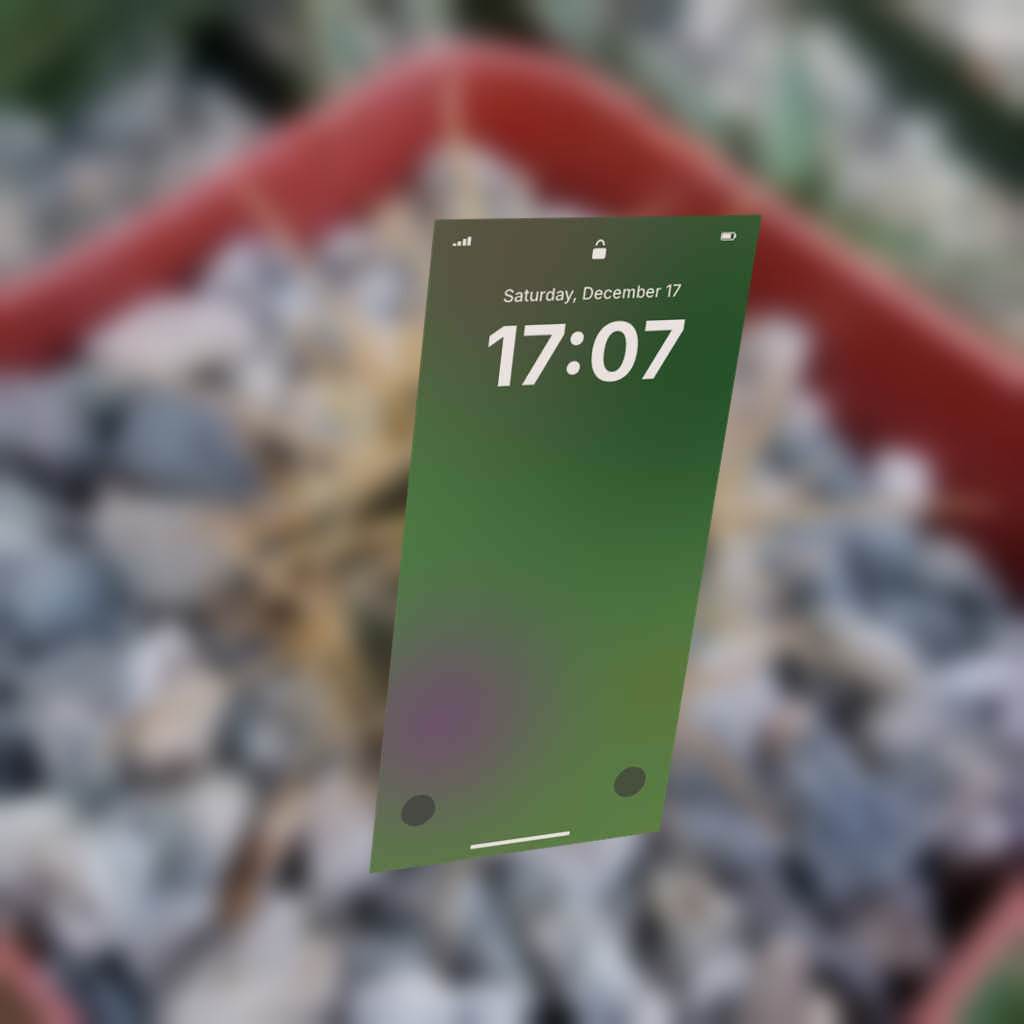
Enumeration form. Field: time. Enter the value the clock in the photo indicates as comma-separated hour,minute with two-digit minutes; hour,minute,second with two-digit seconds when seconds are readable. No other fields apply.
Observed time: 17,07
